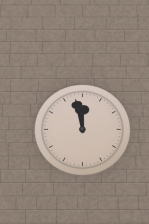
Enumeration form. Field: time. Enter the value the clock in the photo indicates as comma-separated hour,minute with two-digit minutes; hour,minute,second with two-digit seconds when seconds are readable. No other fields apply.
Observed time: 11,58
